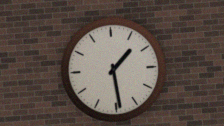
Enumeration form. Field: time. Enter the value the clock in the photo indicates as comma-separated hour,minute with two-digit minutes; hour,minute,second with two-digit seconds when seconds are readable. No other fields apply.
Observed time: 1,29
